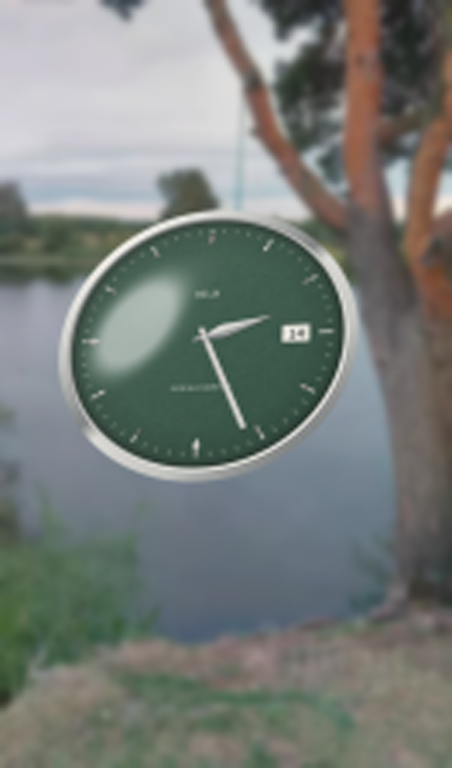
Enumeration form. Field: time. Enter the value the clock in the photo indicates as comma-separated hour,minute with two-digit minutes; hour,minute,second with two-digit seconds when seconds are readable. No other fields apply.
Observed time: 2,26
